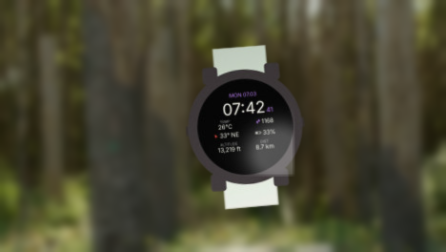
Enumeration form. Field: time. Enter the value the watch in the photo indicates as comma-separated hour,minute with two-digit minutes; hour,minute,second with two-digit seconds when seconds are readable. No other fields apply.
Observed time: 7,42
